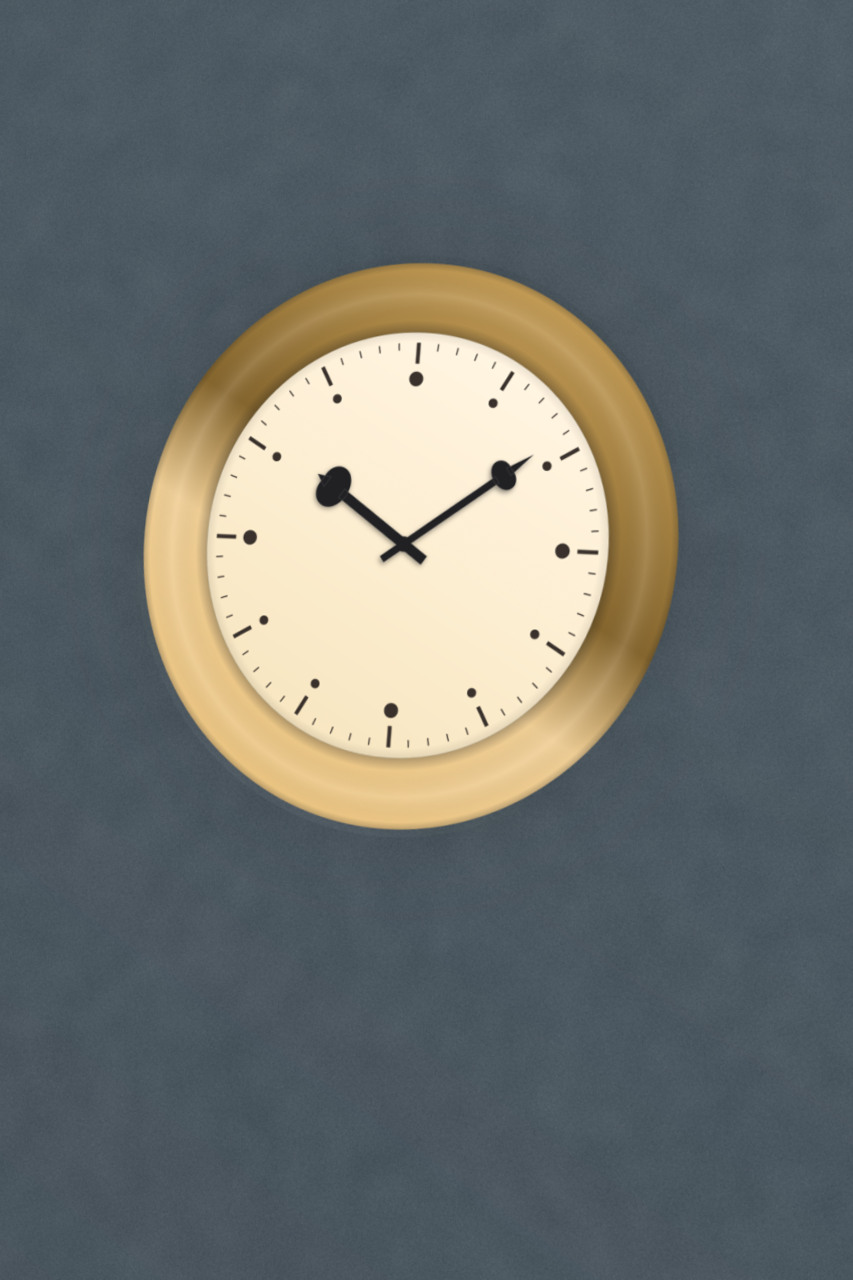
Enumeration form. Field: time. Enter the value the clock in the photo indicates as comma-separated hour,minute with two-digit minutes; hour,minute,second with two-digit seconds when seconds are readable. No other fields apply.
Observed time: 10,09
